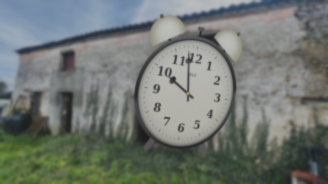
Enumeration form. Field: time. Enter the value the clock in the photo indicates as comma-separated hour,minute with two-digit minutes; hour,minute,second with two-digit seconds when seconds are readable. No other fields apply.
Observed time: 9,58
